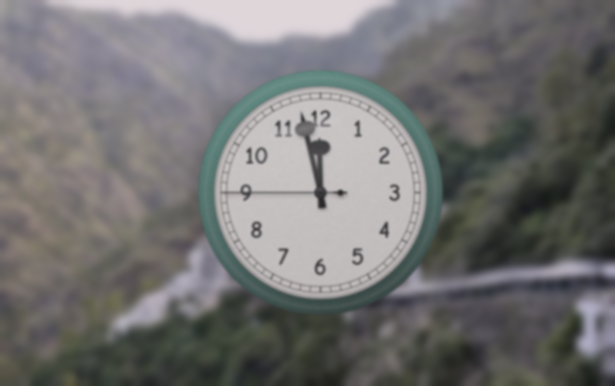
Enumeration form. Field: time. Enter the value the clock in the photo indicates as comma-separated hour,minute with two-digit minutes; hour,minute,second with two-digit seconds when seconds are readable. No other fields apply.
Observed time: 11,57,45
